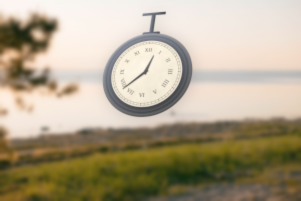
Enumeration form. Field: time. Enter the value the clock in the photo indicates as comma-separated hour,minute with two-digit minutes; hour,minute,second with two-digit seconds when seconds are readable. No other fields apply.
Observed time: 12,38
